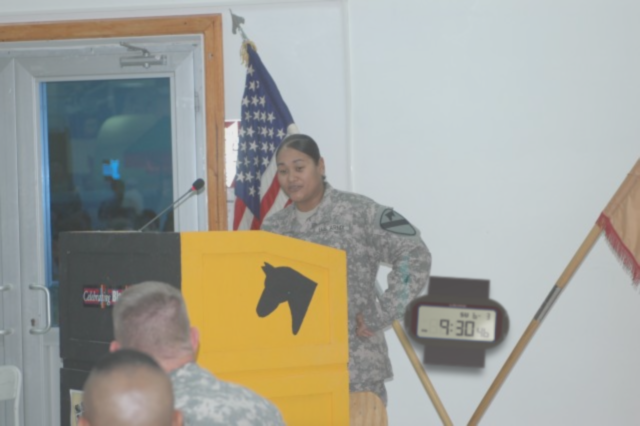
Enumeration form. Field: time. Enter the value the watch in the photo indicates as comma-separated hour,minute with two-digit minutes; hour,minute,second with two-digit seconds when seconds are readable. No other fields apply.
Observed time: 9,30
